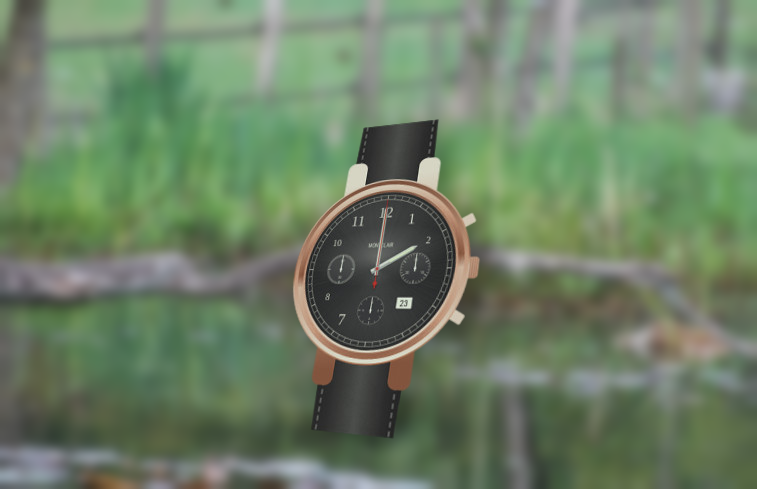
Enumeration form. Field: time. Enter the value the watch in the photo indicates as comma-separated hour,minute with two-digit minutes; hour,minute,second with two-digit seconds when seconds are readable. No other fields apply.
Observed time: 2,00
